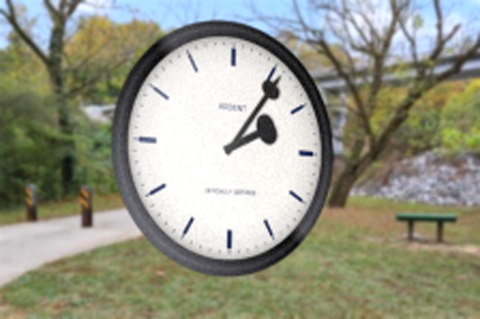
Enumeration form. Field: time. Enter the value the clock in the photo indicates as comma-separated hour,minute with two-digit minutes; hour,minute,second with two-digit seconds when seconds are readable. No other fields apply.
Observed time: 2,06
